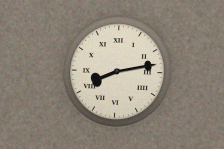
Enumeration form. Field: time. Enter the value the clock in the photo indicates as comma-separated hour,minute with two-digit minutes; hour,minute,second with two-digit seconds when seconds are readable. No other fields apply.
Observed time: 8,13
